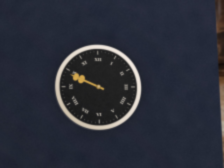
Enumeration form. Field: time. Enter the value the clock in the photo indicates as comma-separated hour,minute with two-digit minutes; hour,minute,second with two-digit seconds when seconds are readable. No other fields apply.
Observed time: 9,49
